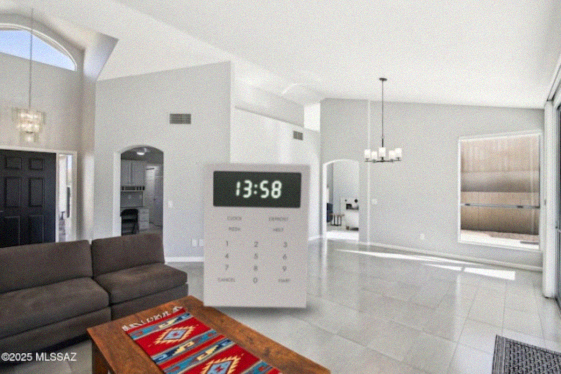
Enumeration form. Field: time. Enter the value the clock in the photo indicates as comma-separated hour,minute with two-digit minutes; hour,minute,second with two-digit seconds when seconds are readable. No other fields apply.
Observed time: 13,58
